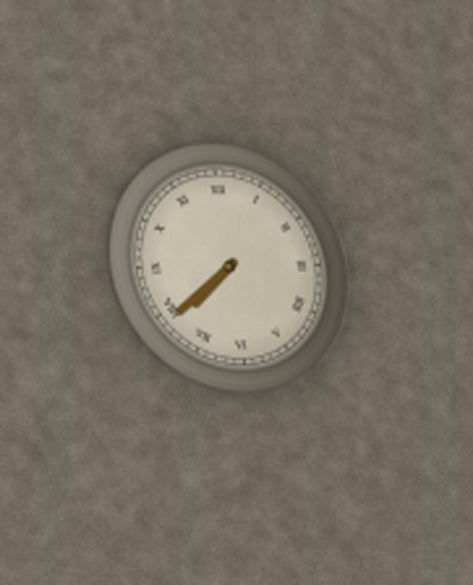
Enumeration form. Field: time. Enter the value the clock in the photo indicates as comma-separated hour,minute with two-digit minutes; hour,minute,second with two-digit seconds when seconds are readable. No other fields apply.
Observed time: 7,39
